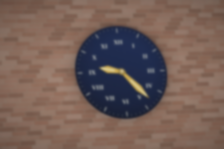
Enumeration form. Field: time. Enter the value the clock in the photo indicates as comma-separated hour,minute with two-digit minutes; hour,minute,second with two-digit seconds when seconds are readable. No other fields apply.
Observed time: 9,23
